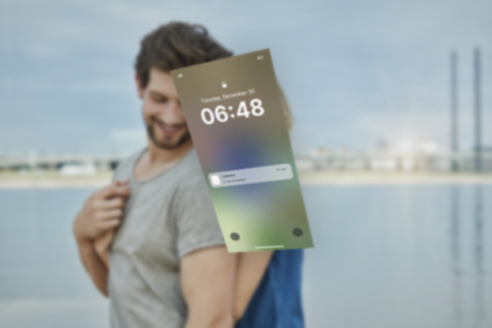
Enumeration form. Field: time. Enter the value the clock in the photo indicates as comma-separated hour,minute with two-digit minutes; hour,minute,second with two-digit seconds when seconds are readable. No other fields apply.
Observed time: 6,48
